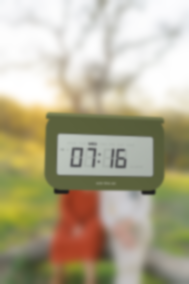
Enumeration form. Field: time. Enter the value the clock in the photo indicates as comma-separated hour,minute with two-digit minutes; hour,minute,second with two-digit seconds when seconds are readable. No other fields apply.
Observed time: 7,16
